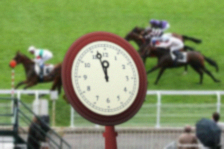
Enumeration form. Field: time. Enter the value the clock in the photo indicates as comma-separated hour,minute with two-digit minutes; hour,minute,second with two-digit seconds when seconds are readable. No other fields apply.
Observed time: 11,57
